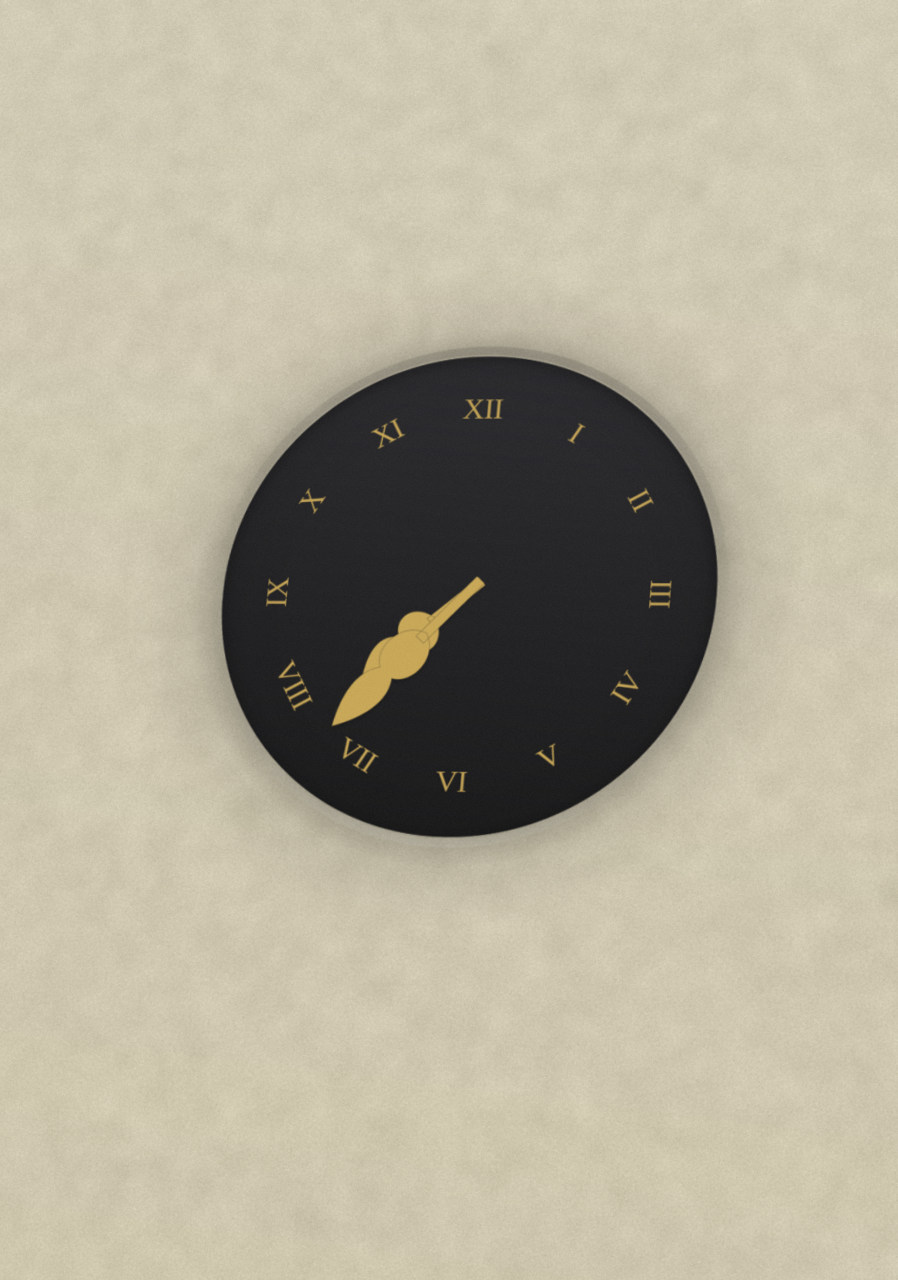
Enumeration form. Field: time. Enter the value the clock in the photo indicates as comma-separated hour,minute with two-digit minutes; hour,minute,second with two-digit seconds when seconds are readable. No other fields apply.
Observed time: 7,37
